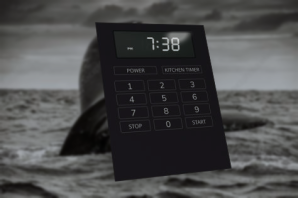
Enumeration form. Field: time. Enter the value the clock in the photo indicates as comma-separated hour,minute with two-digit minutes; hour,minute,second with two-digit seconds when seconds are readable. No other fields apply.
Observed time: 7,38
